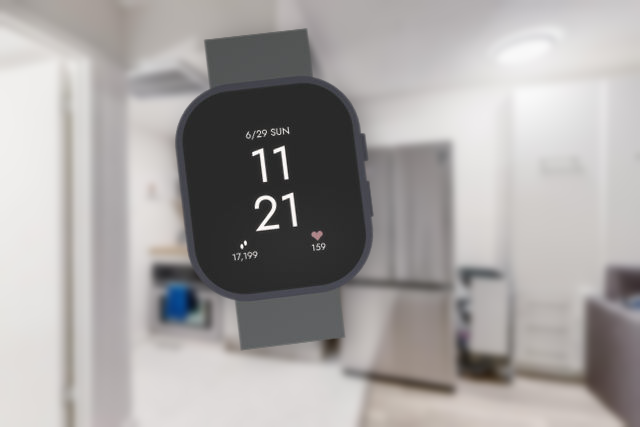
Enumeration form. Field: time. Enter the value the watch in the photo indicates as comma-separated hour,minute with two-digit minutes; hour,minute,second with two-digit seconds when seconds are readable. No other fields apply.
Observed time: 11,21
